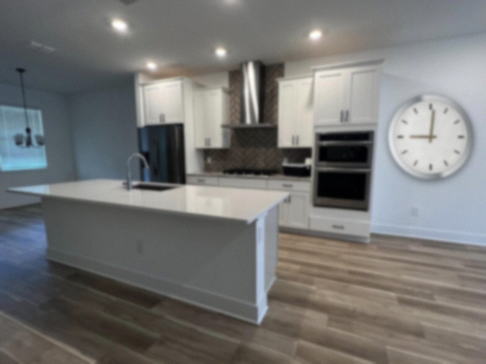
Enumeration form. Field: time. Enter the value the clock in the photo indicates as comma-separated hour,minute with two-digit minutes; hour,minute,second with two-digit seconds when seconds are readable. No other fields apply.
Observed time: 9,01
